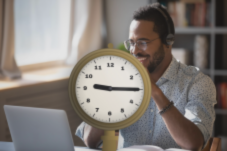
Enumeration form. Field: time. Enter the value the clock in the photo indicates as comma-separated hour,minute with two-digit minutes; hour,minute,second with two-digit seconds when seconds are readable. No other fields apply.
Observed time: 9,15
